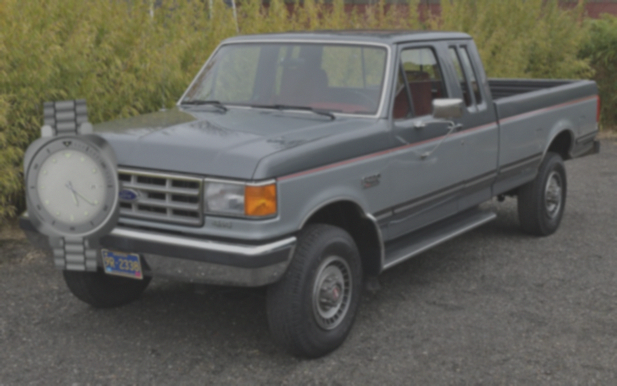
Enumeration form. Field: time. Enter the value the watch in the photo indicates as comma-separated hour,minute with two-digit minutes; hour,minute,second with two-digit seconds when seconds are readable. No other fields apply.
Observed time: 5,21
